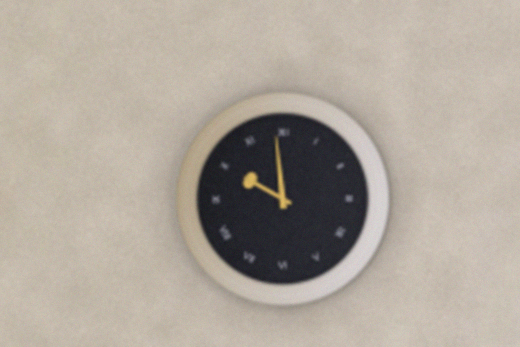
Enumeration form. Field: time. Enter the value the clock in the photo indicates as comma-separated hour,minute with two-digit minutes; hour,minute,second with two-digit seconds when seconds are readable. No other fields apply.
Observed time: 9,59
